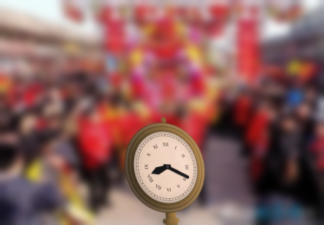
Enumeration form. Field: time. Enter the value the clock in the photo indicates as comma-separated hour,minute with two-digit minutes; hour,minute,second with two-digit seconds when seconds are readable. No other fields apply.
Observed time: 8,19
